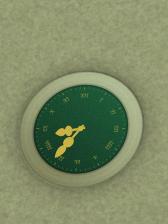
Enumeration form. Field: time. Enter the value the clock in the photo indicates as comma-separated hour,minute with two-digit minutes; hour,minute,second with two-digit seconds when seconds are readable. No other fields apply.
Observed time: 8,36
